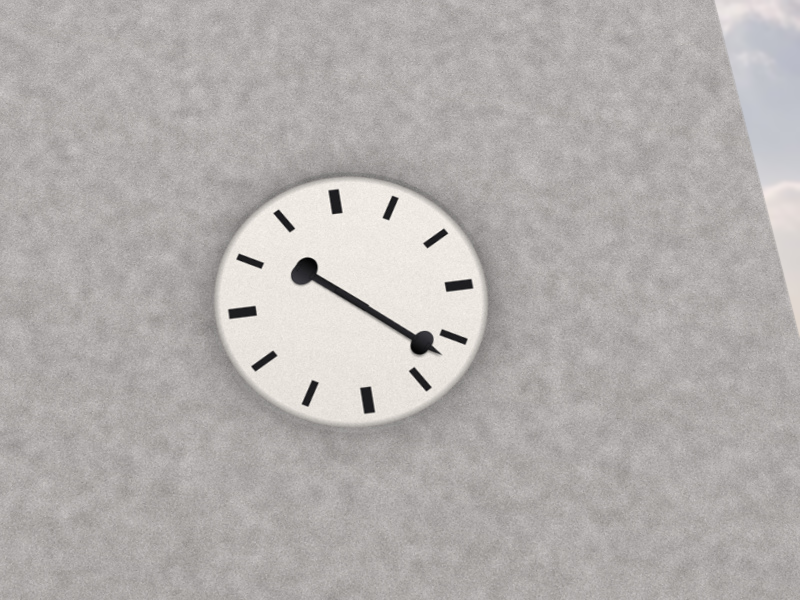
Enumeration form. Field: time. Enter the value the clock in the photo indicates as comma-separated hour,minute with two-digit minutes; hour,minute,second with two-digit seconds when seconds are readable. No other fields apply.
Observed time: 10,22
